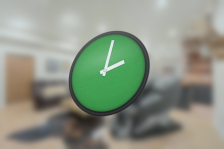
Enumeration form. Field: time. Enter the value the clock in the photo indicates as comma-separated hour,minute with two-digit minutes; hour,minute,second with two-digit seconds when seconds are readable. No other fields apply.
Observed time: 2,00
